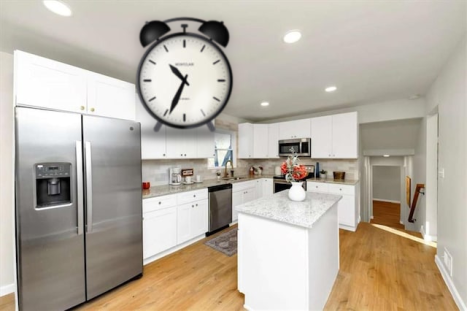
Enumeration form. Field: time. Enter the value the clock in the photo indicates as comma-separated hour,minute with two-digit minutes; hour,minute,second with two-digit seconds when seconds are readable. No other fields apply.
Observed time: 10,34
